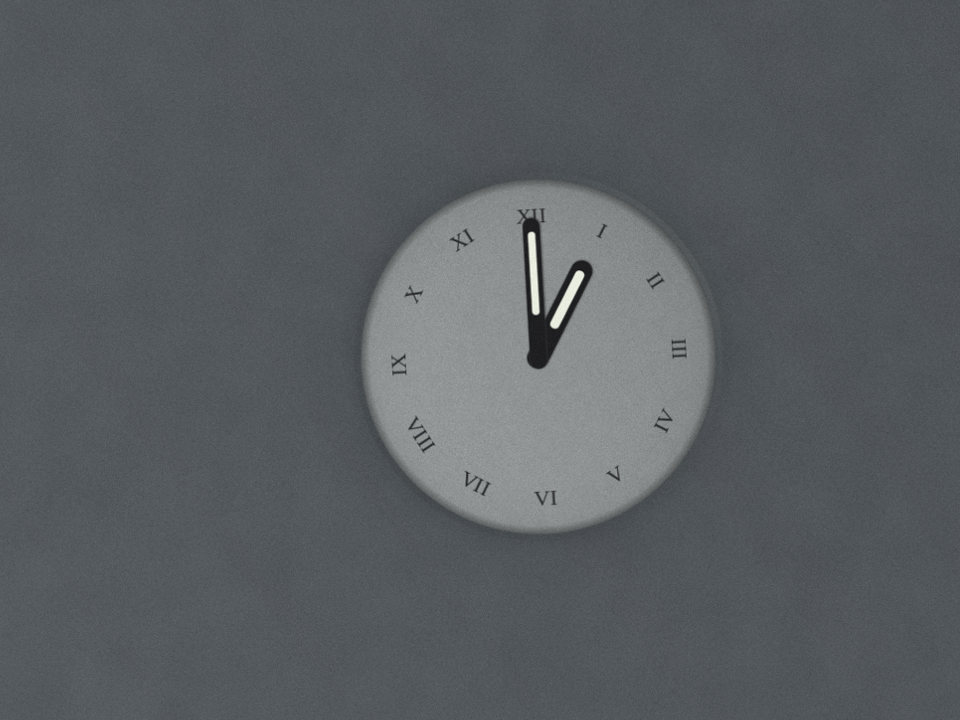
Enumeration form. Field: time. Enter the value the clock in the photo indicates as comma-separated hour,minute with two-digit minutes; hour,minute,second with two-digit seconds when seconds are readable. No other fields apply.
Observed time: 1,00
